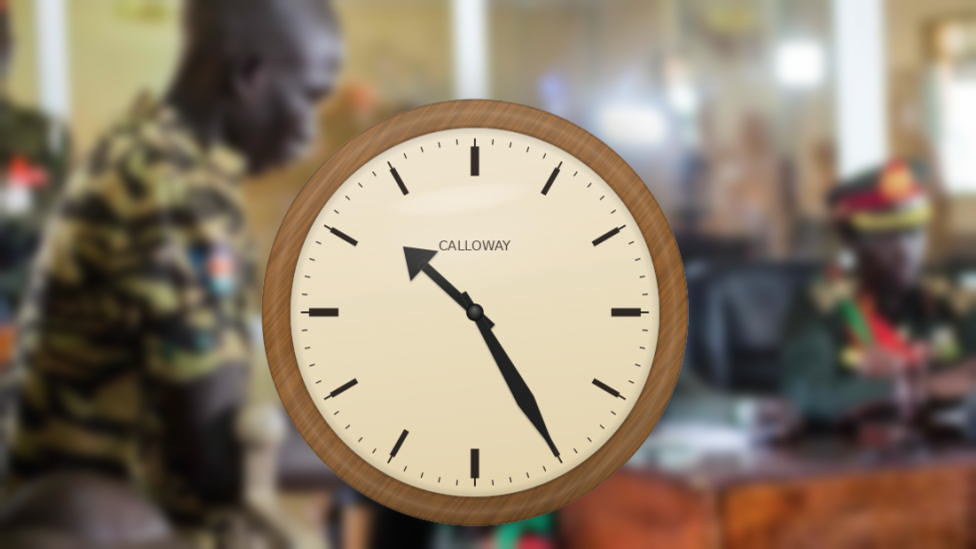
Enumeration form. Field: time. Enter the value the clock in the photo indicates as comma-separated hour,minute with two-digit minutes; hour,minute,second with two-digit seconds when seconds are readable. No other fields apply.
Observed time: 10,25
